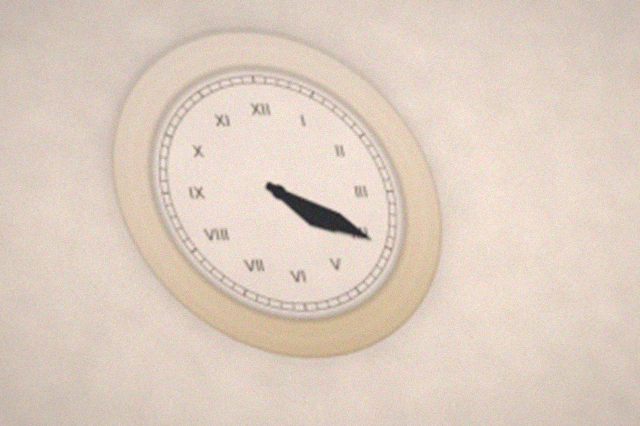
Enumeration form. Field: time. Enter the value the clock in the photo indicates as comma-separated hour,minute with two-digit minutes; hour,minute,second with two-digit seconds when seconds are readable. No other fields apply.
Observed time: 4,20
